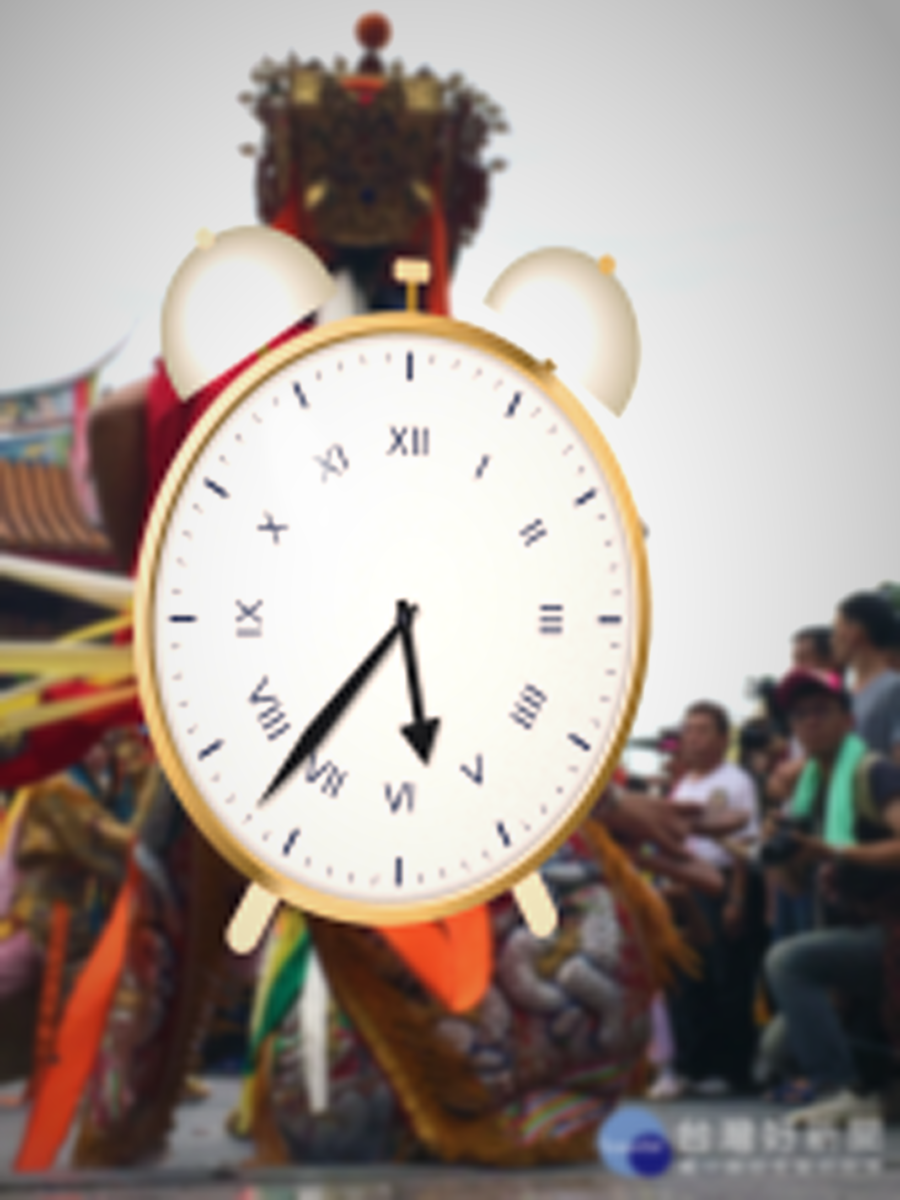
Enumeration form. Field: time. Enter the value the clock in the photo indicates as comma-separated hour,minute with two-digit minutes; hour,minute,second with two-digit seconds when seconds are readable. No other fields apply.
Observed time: 5,37
